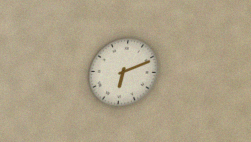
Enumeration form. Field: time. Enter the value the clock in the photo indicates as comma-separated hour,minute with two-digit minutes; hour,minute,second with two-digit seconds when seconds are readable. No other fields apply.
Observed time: 6,11
